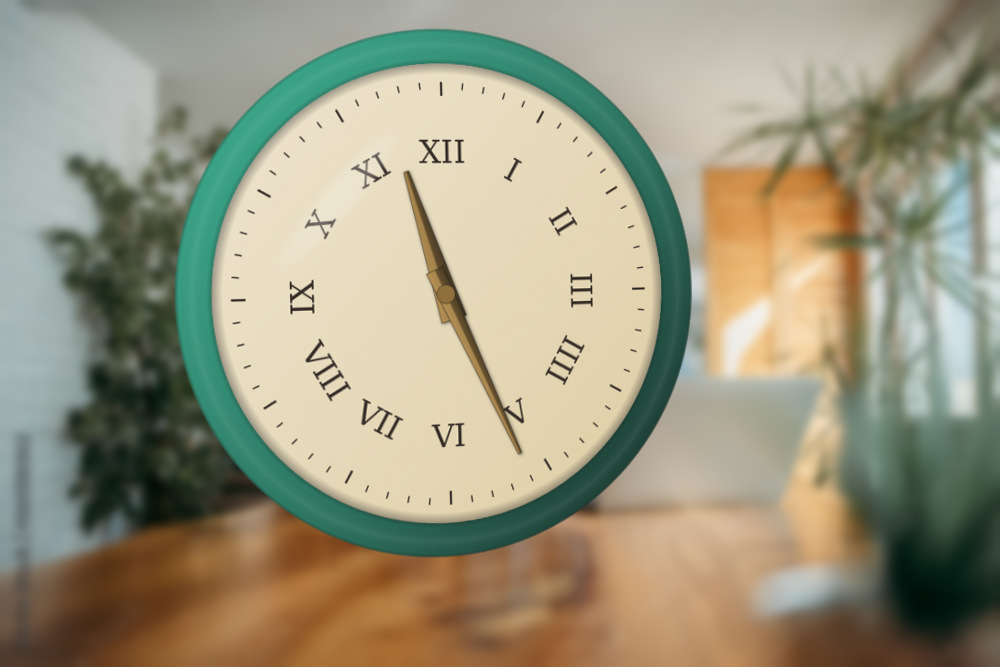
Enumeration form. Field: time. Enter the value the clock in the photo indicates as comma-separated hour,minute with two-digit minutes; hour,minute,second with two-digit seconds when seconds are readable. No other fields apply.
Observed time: 11,26
